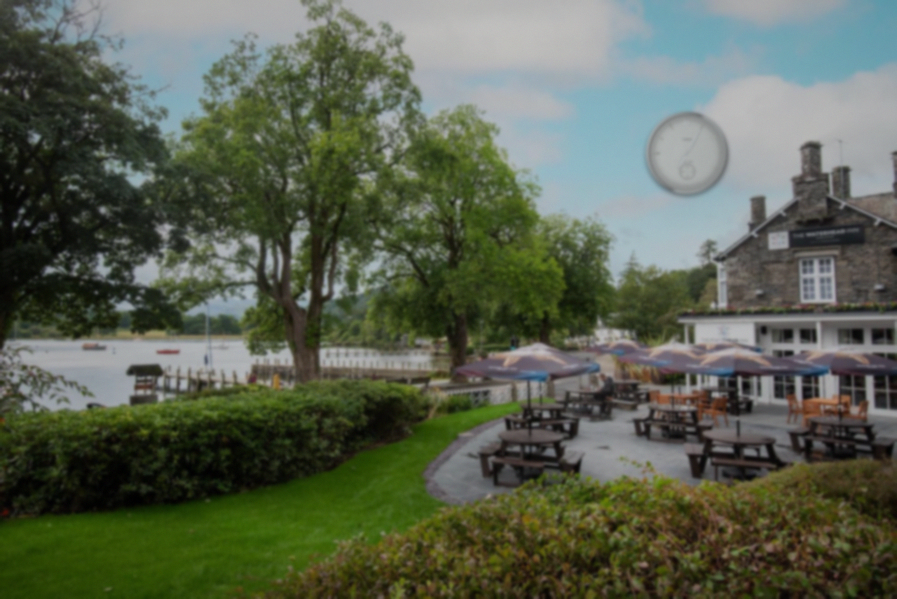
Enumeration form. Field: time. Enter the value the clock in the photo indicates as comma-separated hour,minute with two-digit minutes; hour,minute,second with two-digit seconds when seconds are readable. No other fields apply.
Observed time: 7,05
